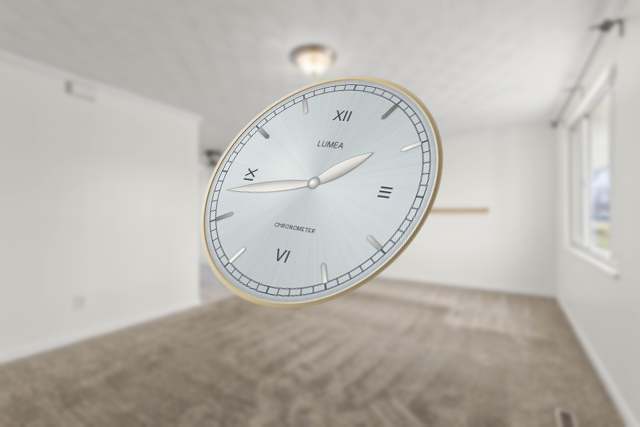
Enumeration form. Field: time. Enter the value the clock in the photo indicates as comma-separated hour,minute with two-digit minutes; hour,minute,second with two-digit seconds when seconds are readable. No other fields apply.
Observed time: 1,43
